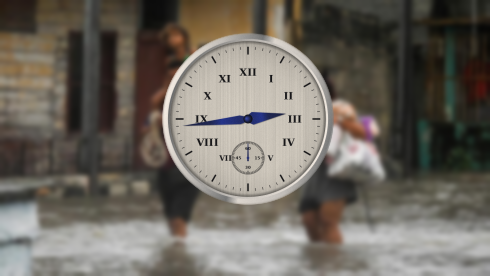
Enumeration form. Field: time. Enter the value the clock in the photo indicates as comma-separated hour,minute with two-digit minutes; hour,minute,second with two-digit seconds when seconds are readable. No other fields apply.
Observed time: 2,44
